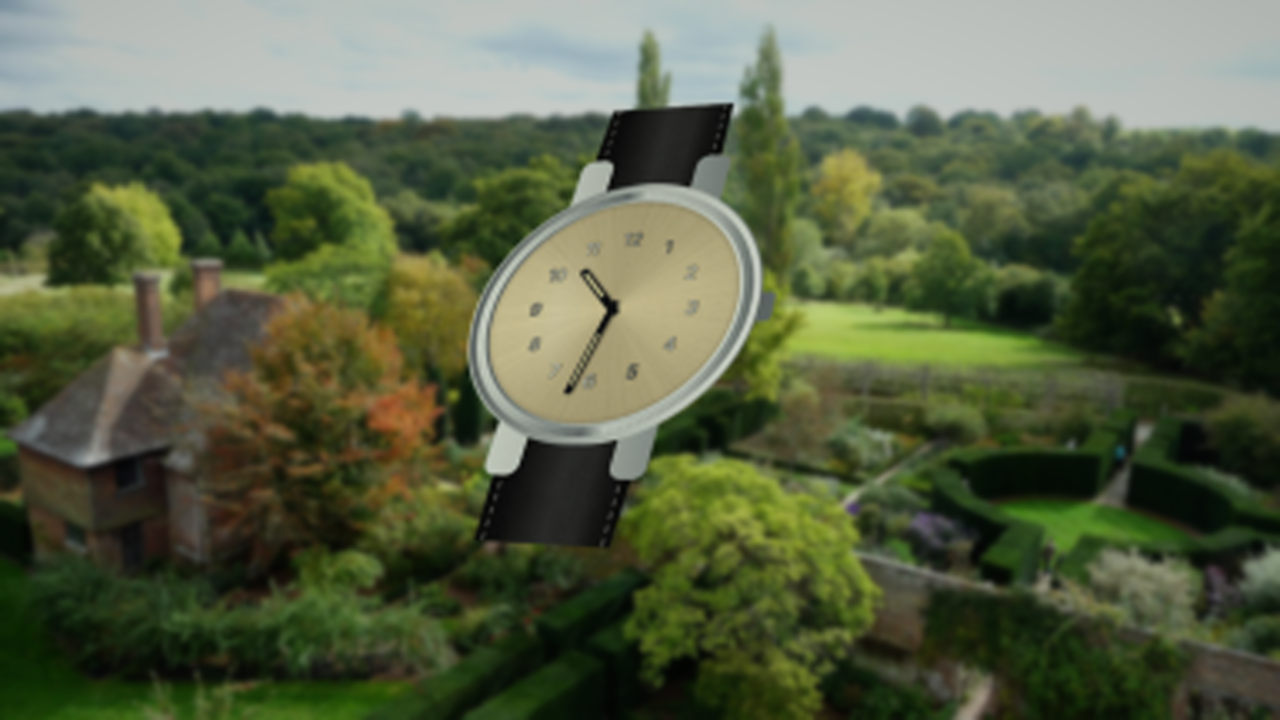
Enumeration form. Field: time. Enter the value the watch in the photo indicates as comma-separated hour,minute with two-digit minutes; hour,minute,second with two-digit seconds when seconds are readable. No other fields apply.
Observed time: 10,32
